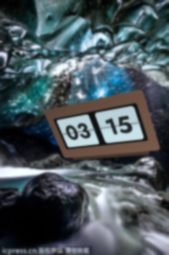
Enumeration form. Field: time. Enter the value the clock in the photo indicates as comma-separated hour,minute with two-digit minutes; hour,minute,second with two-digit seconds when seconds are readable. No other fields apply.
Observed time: 3,15
